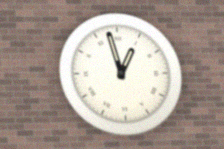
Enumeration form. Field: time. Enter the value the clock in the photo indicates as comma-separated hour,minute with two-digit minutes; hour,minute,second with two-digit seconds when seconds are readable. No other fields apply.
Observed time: 12,58
